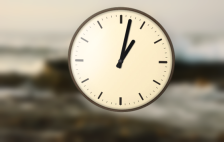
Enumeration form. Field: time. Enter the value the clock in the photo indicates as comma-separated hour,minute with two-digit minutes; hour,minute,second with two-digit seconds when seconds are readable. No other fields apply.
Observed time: 1,02
